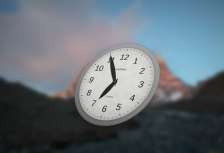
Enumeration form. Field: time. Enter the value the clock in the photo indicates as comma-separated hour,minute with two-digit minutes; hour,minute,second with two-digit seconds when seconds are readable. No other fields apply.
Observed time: 6,55
